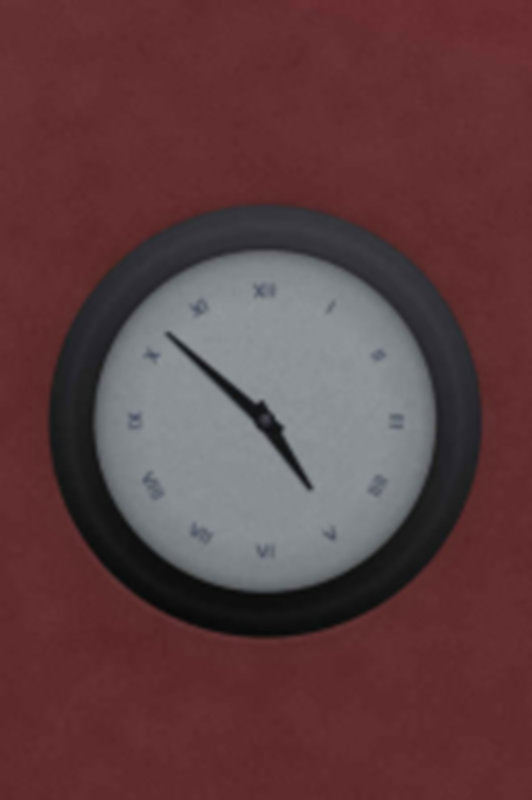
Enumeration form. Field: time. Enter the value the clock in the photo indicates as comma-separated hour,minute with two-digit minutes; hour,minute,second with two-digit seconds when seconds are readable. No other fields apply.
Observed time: 4,52
